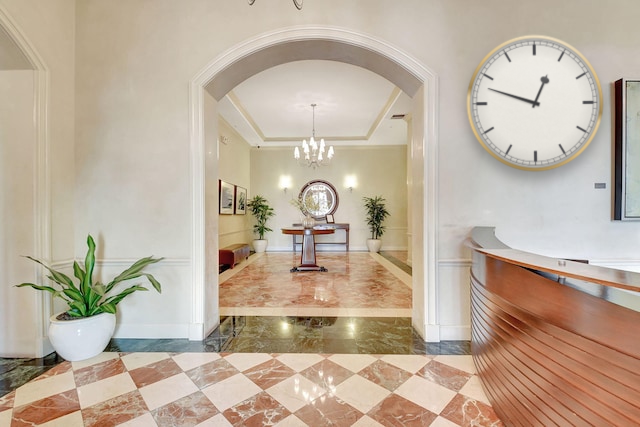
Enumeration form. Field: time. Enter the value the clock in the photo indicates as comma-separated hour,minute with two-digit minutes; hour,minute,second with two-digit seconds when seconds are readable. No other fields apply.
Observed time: 12,48
